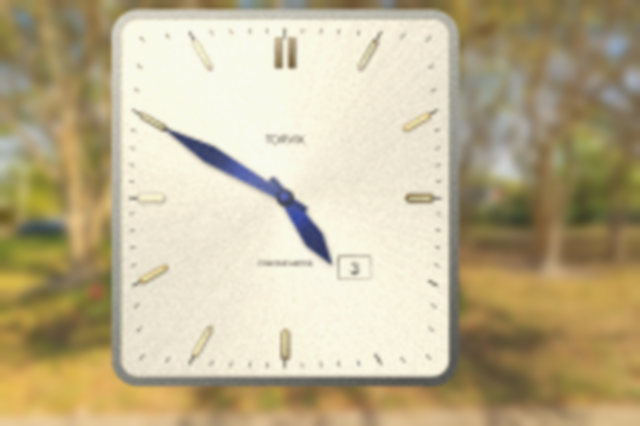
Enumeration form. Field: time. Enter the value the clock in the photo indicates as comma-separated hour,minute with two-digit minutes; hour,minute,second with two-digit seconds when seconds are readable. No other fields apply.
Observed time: 4,50
